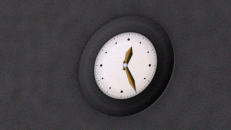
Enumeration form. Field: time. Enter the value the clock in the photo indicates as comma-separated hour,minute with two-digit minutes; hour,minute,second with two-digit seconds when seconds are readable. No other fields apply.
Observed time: 12,25
